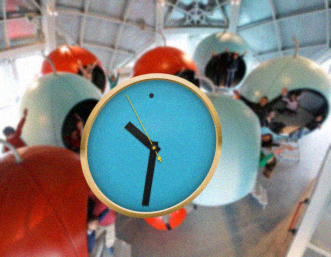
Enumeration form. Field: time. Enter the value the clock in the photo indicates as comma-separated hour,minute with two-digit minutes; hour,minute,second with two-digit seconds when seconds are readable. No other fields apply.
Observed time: 10,31,56
